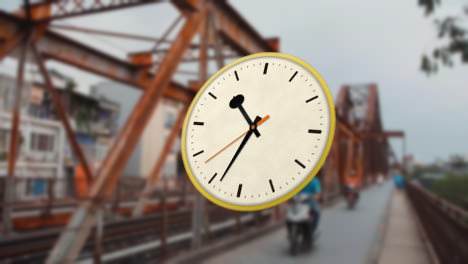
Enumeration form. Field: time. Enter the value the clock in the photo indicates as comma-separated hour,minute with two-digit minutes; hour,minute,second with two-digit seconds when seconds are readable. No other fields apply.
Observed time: 10,33,38
